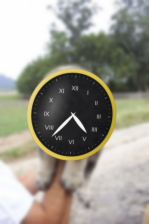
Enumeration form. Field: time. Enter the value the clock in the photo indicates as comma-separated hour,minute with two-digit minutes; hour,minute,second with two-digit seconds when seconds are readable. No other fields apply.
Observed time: 4,37
